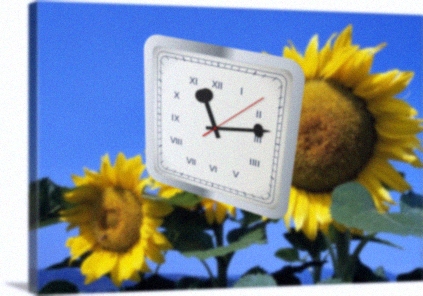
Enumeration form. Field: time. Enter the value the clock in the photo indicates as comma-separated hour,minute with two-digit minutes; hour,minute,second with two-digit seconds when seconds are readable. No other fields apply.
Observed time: 11,13,08
